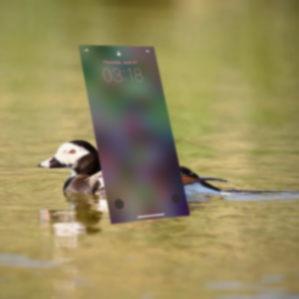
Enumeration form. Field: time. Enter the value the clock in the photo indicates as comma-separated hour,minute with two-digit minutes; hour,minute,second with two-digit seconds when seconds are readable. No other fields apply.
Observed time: 3,18
